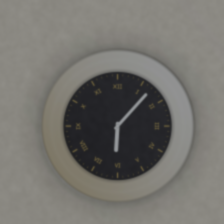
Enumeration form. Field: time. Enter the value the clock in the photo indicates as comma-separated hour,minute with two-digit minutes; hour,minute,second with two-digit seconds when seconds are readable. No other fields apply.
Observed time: 6,07
